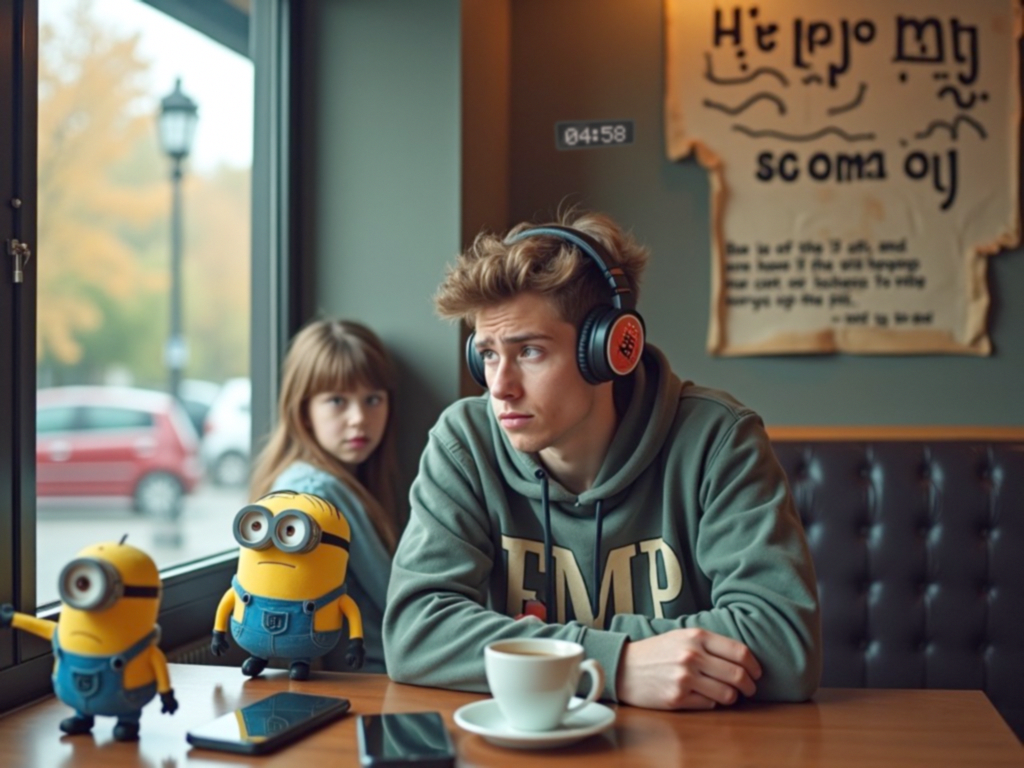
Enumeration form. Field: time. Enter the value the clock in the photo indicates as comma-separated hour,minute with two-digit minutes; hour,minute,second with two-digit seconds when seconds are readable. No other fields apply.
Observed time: 4,58
